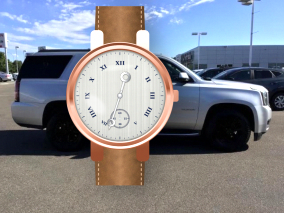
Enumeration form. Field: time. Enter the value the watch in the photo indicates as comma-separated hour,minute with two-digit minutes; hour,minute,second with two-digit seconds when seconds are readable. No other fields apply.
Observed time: 12,33
